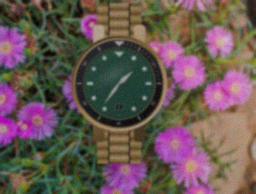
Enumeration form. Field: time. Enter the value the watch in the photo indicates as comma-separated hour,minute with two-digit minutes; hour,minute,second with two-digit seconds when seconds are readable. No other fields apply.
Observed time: 1,36
